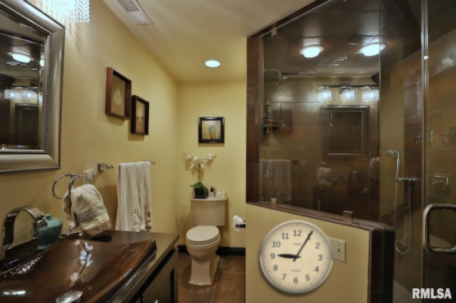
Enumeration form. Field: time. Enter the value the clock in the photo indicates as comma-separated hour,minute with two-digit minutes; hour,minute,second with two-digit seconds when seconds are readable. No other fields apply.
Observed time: 9,05
